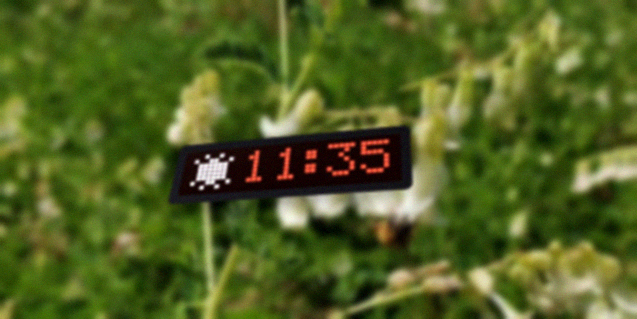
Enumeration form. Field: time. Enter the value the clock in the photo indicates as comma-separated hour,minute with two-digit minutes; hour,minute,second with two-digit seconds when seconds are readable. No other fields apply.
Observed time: 11,35
